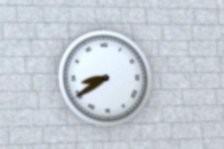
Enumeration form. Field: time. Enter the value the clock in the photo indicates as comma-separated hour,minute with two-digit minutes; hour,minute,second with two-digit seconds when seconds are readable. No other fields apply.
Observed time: 8,40
